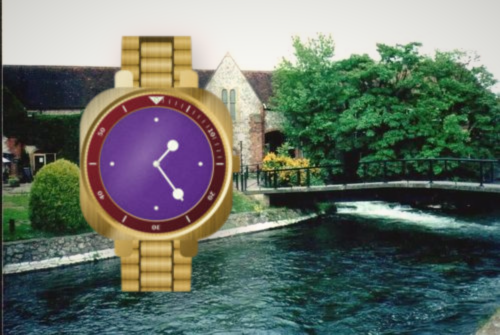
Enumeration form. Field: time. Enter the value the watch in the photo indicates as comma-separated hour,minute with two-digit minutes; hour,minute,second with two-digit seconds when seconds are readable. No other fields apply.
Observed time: 1,24
